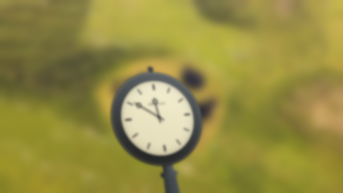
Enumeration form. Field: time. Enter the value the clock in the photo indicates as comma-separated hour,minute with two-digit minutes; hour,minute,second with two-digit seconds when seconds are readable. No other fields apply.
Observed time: 11,51
